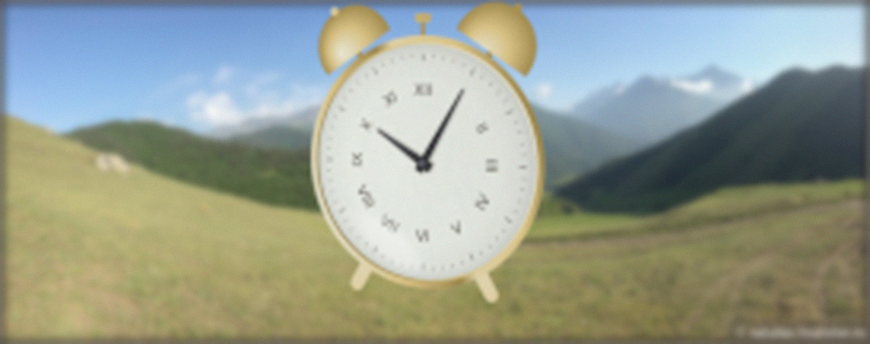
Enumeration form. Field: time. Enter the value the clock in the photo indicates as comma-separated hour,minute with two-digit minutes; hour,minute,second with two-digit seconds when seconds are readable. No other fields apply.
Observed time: 10,05
